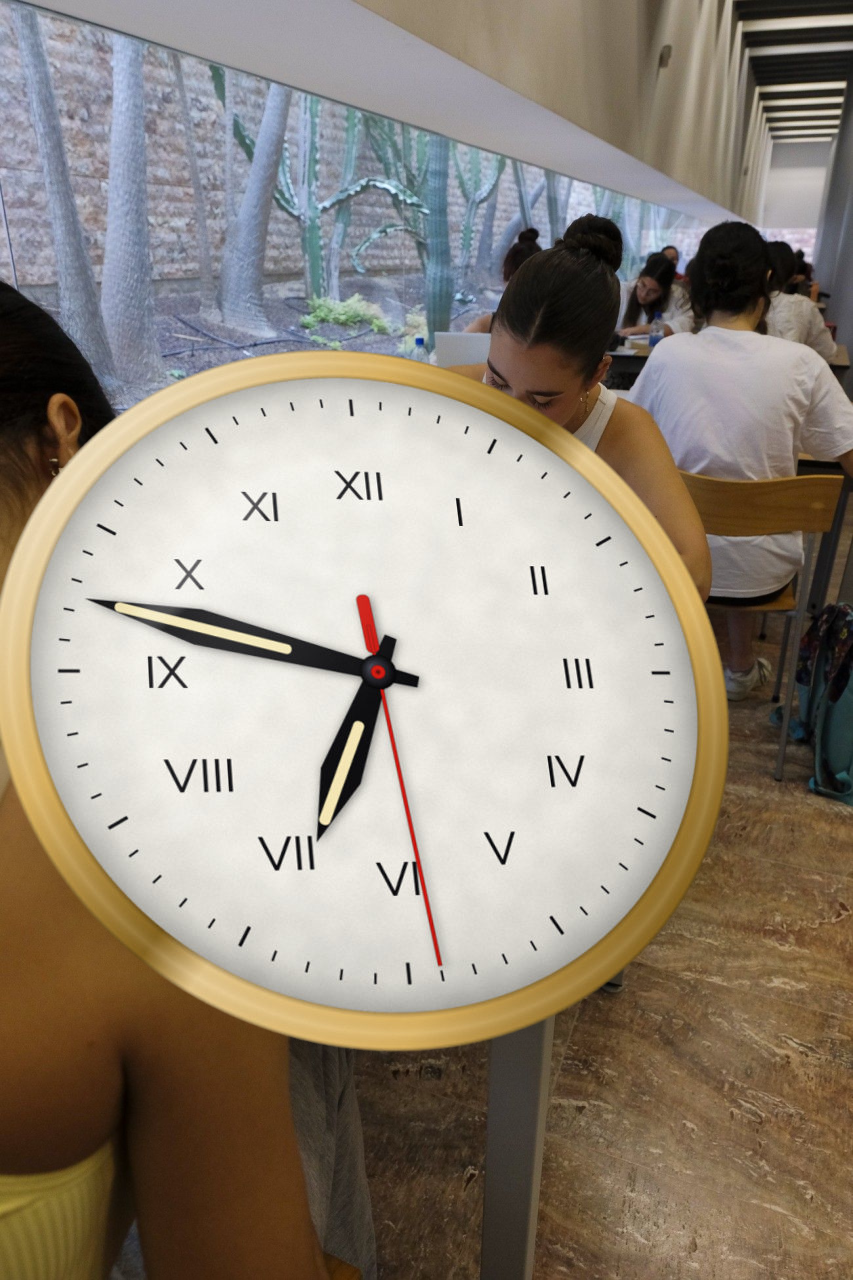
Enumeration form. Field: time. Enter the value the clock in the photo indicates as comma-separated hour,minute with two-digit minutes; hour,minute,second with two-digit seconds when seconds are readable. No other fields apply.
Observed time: 6,47,29
